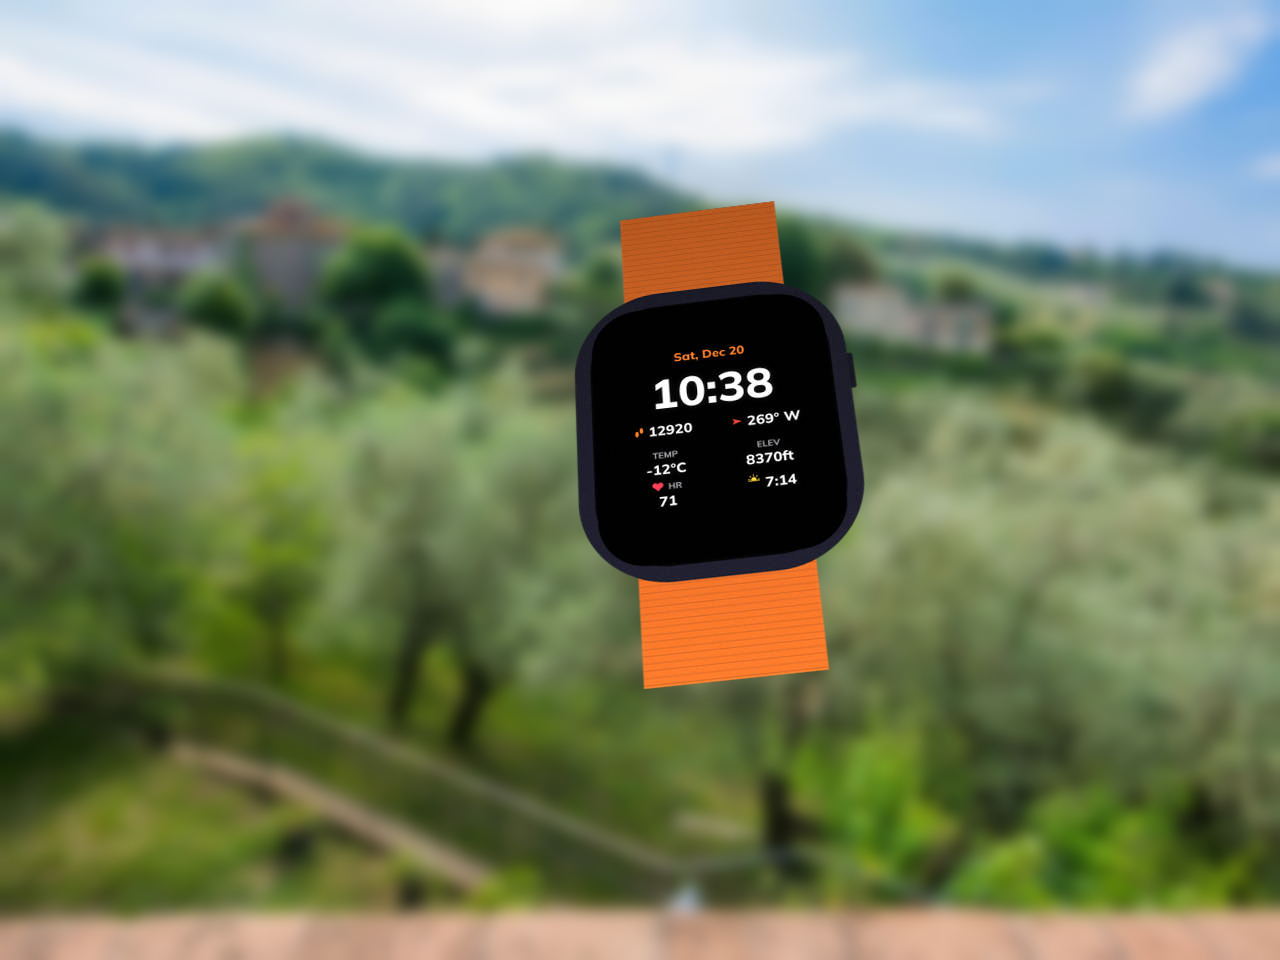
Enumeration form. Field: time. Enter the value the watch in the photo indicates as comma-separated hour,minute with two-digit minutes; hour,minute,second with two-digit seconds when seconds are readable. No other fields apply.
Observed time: 10,38
